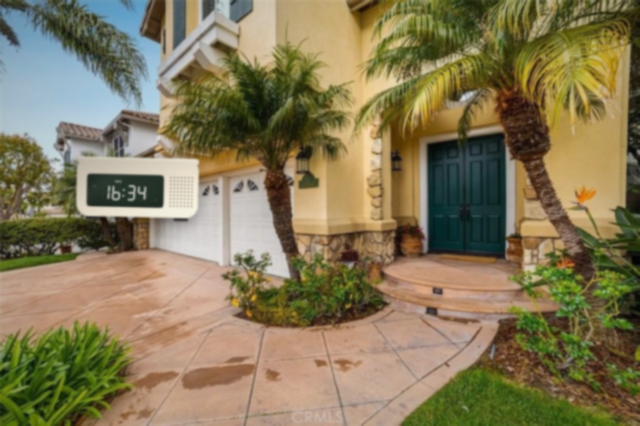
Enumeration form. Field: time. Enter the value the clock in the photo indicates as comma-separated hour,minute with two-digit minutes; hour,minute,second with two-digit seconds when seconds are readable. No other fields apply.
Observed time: 16,34
